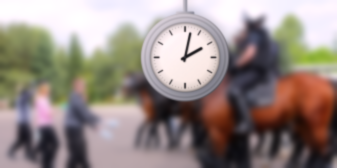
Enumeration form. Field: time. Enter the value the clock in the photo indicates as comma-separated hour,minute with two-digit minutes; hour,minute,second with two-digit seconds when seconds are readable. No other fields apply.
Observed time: 2,02
